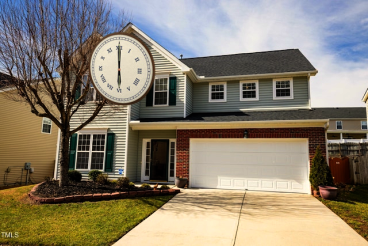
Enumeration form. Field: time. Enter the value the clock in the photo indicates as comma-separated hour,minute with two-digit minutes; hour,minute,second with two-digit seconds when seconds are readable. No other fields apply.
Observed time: 6,00
